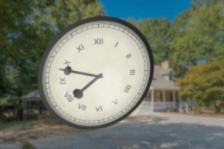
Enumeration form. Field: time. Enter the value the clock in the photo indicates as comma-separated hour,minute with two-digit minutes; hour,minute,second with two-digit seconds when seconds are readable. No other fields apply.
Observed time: 7,48
